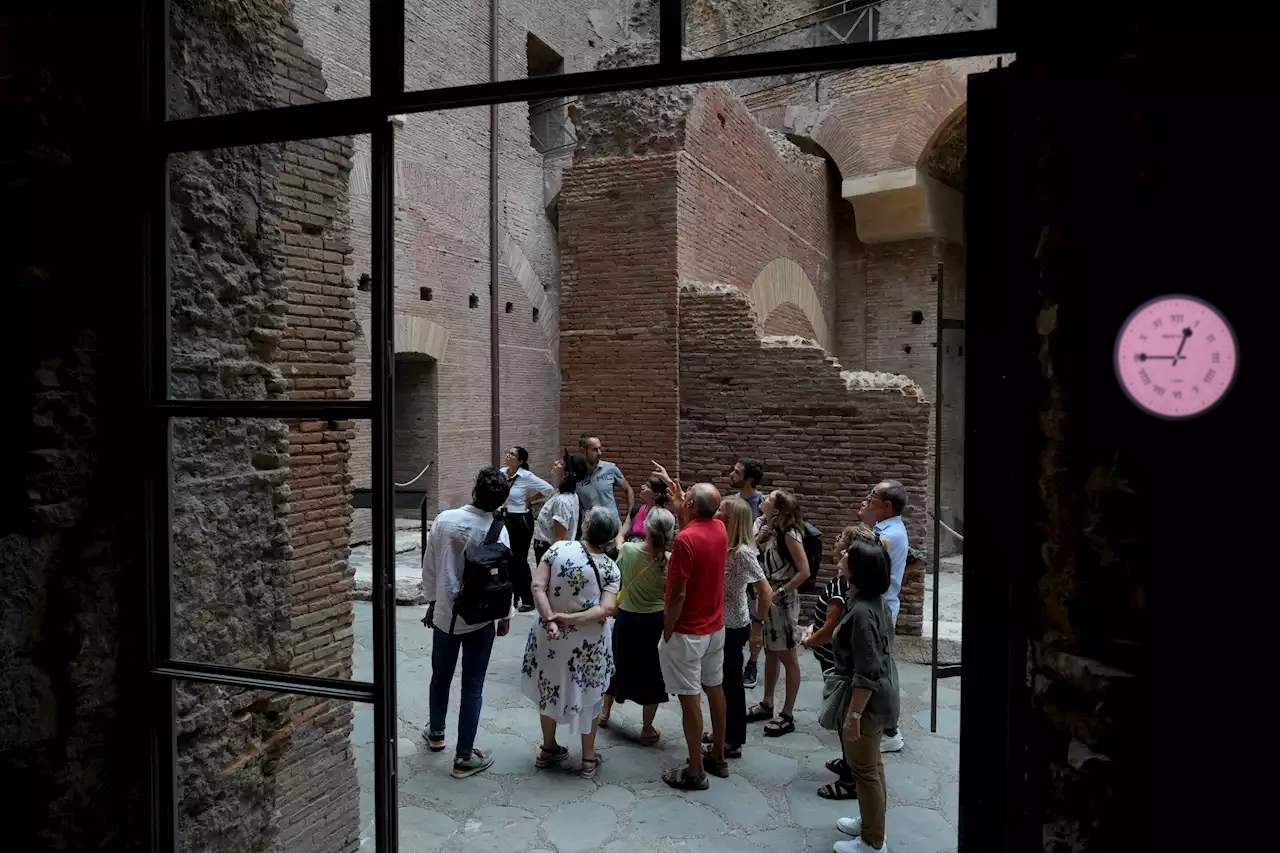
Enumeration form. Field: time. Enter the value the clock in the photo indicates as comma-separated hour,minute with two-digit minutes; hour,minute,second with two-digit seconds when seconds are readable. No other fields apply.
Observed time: 12,45
